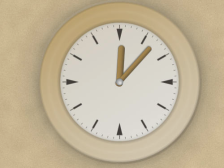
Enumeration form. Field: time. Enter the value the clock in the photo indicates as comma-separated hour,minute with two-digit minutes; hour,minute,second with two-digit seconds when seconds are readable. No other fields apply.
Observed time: 12,07
